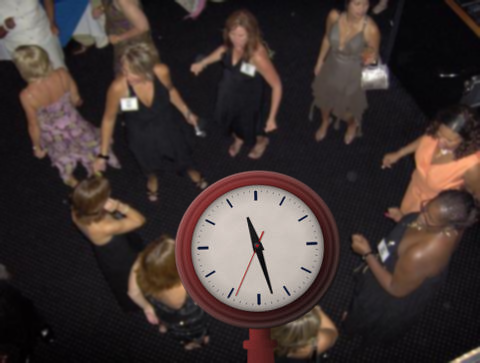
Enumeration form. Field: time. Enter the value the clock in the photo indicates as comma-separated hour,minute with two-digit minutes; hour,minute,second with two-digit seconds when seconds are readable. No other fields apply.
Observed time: 11,27,34
